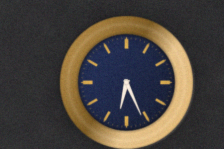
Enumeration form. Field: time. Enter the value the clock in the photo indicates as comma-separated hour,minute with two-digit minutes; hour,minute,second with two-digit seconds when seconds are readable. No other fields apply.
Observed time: 6,26
